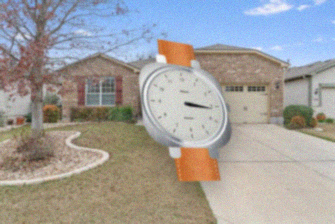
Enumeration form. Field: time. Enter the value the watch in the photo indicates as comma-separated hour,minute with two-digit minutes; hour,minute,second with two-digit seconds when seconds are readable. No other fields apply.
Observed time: 3,16
